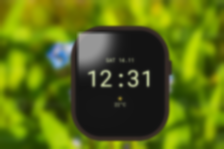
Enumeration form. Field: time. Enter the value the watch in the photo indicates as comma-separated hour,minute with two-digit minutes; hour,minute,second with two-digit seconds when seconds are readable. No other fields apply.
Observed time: 12,31
